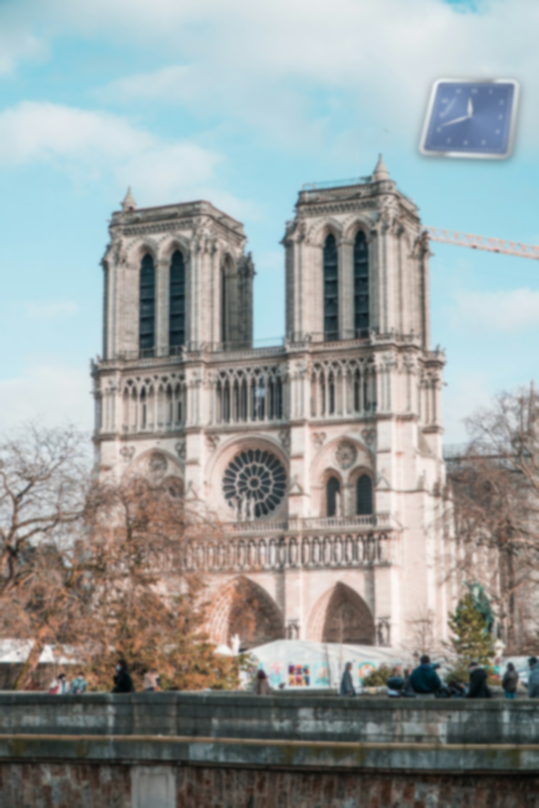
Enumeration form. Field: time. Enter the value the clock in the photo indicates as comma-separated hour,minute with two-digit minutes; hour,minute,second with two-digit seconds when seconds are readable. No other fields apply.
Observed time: 11,41
